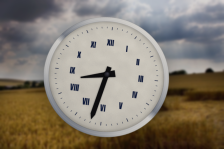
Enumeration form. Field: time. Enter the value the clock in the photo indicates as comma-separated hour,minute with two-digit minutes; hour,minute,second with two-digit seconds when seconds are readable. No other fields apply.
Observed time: 8,32
